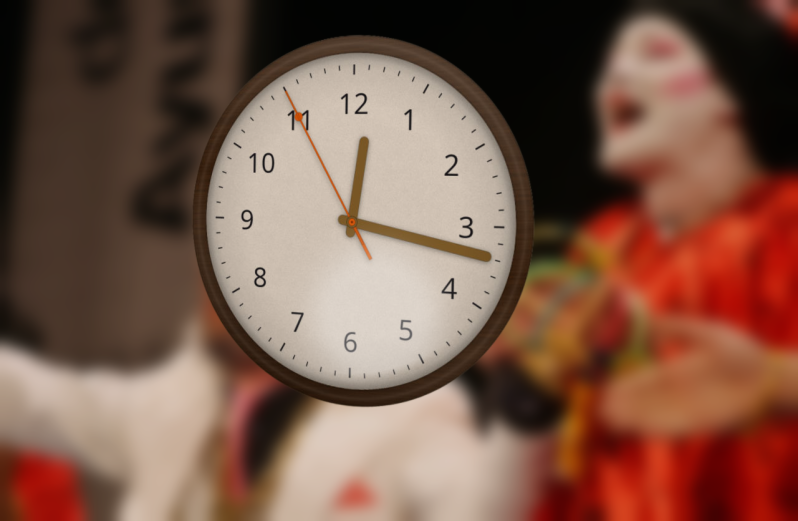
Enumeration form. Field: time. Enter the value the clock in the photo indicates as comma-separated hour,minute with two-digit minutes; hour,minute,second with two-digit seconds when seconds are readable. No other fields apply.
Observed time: 12,16,55
